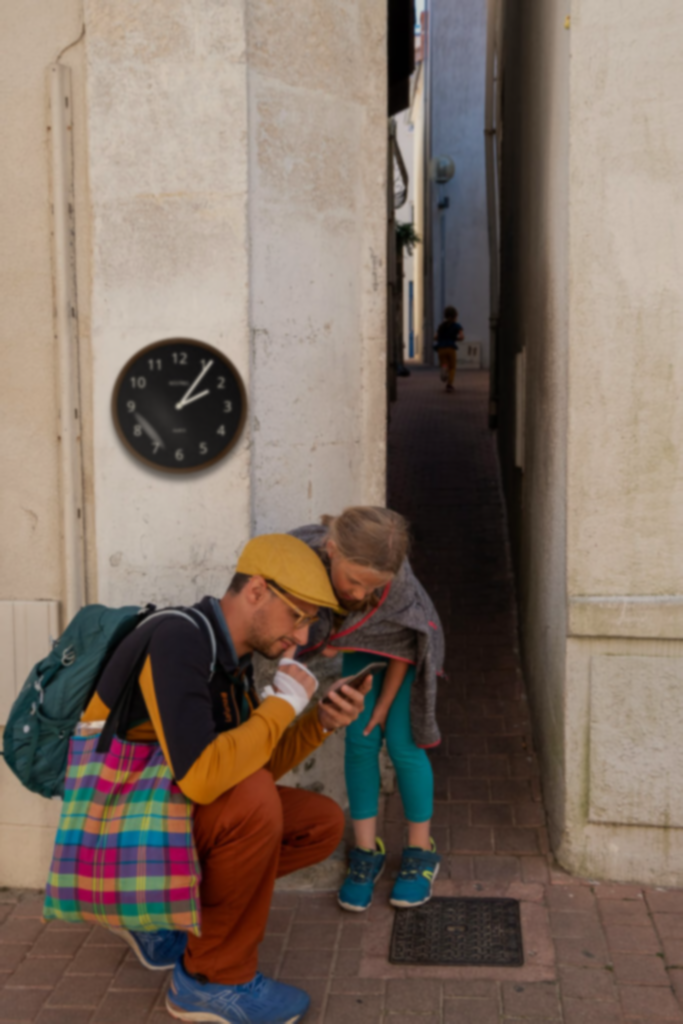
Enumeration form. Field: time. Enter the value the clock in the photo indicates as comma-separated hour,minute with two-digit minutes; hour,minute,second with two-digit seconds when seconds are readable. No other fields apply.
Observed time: 2,06
